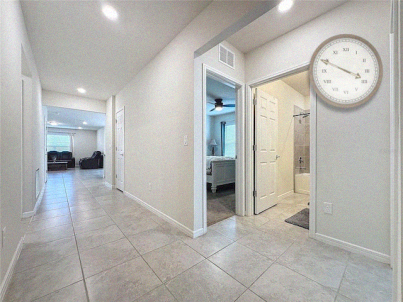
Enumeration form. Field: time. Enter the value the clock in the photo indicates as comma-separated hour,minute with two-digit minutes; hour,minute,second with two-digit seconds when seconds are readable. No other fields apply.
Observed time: 3,49
